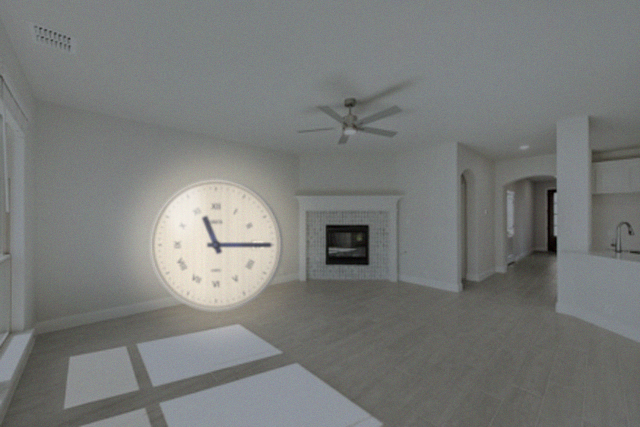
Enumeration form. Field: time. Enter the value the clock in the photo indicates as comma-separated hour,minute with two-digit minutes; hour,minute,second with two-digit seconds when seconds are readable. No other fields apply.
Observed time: 11,15
